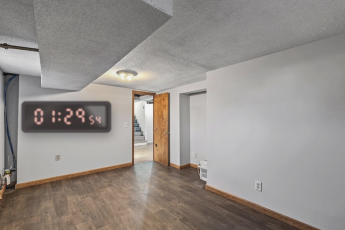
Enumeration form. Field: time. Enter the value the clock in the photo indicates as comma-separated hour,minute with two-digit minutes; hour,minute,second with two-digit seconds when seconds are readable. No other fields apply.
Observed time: 1,29,54
